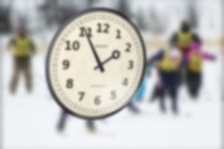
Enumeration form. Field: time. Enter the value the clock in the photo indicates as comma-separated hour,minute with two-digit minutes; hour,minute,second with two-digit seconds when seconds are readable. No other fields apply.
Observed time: 1,55
